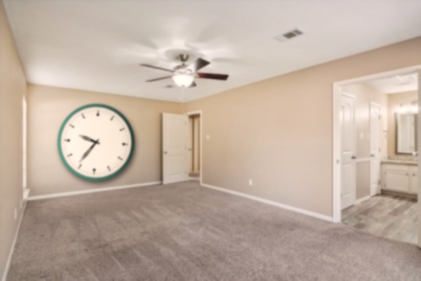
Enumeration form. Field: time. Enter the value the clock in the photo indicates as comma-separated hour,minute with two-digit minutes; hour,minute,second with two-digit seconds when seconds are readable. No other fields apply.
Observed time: 9,36
